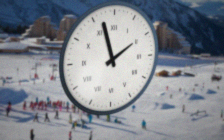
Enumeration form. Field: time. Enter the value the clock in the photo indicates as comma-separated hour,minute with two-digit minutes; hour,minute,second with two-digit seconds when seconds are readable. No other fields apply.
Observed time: 1,57
